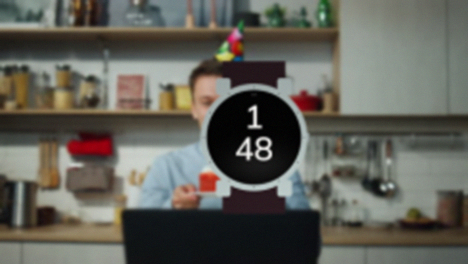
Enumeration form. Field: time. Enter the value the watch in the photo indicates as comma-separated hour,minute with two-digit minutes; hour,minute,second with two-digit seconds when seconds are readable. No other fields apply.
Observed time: 1,48
